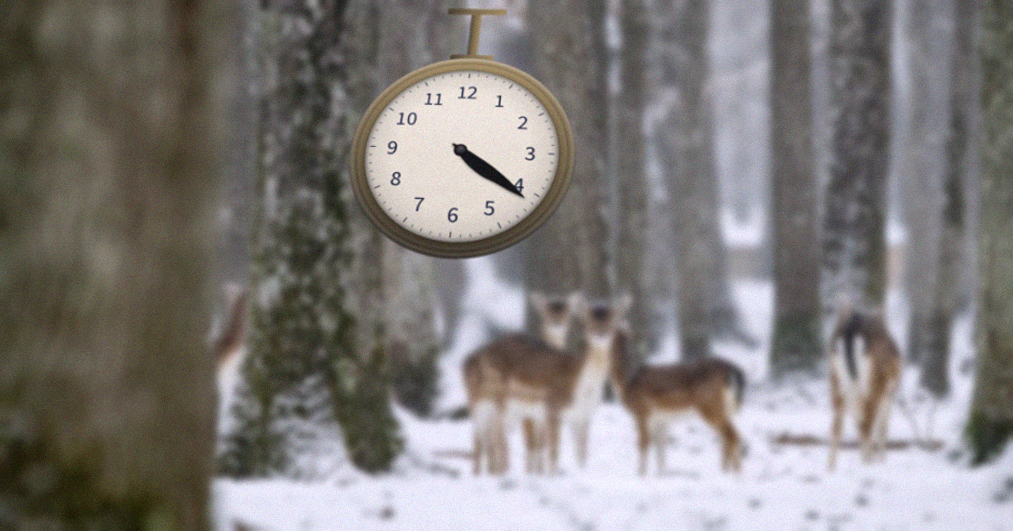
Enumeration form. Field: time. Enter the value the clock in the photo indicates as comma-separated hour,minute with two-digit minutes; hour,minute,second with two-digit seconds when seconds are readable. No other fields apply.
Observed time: 4,21
